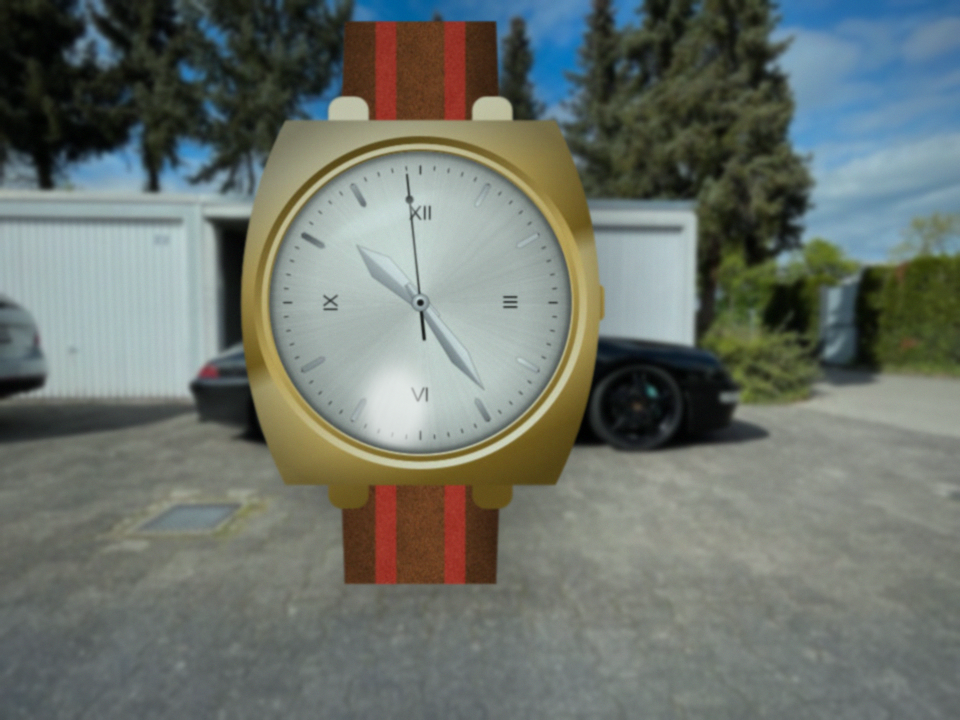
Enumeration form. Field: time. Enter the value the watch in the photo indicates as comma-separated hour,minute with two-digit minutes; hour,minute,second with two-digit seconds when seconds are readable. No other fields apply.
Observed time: 10,23,59
